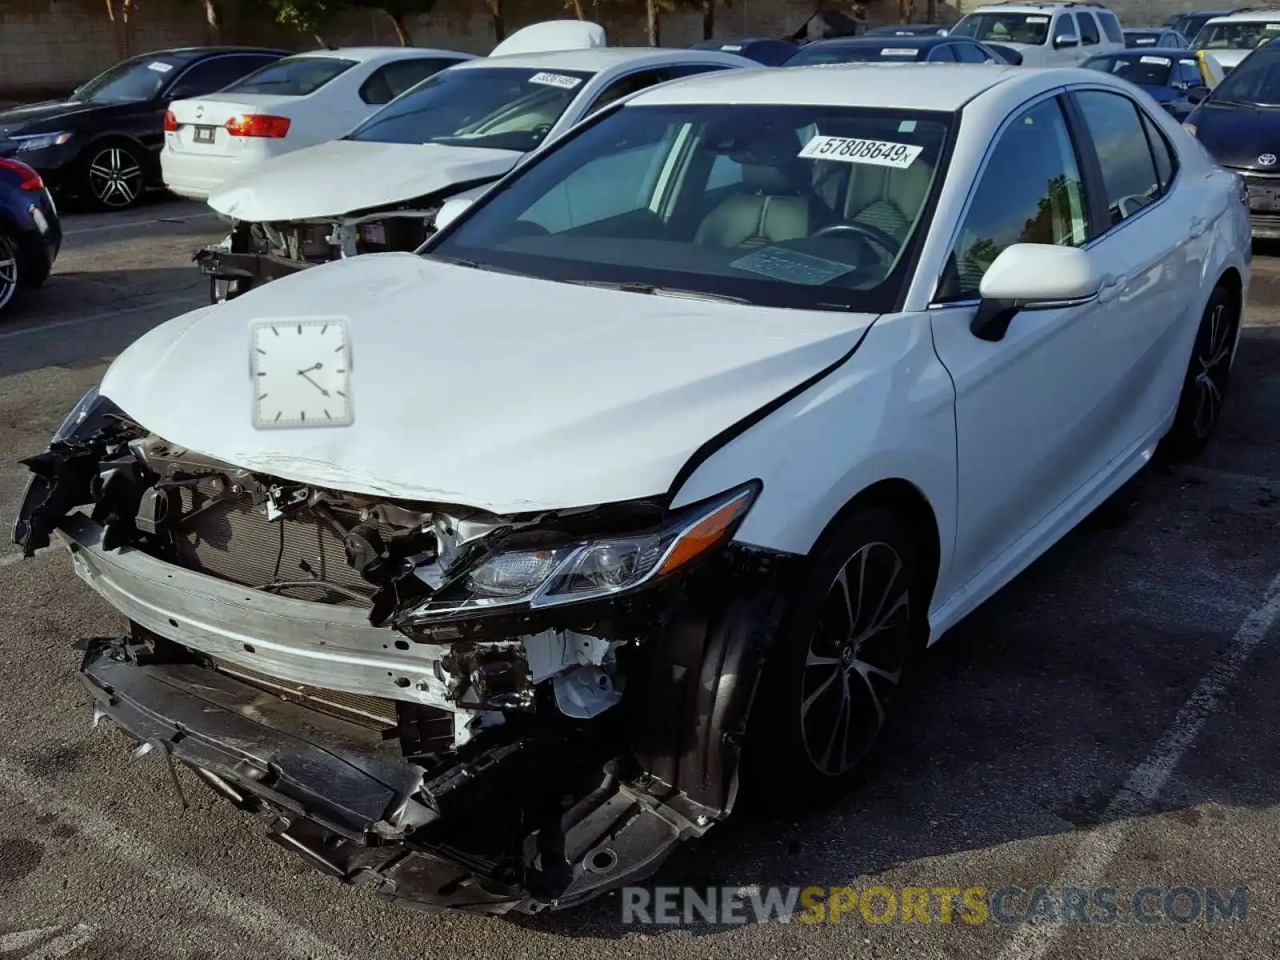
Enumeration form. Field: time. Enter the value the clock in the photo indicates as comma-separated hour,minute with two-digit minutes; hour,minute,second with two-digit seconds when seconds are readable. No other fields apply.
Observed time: 2,22
